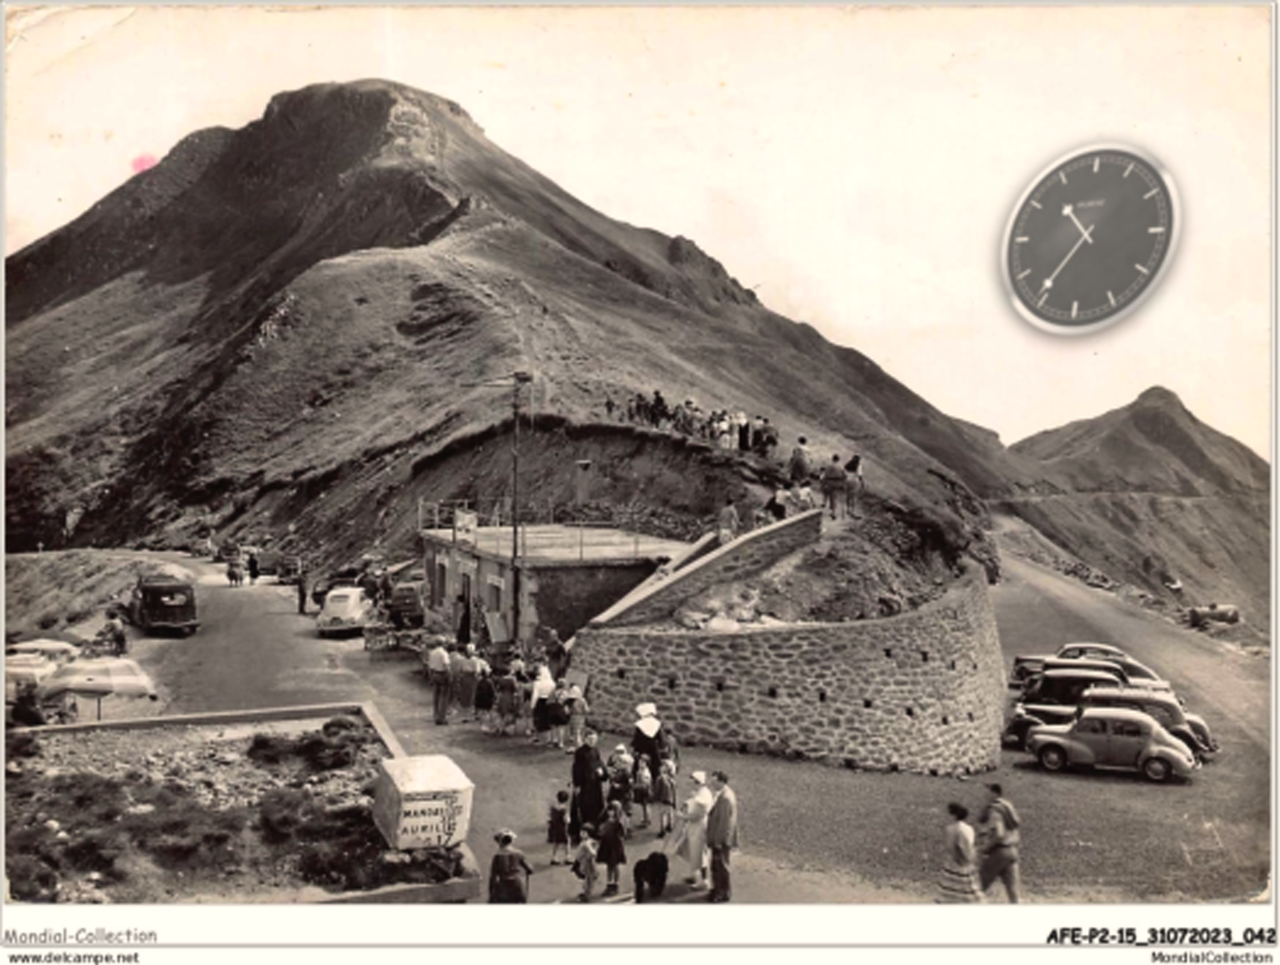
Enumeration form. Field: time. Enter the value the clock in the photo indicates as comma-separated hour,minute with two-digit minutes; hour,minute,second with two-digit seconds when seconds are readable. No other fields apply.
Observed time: 10,36
